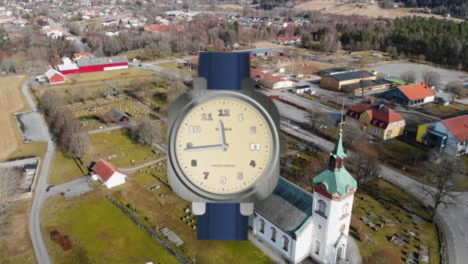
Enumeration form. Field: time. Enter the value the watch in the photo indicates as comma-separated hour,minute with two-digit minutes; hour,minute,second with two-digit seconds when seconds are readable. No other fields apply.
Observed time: 11,44
